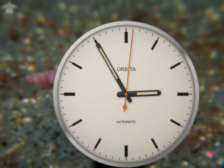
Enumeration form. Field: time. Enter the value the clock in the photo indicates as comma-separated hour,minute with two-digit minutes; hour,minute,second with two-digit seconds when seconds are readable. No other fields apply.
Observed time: 2,55,01
